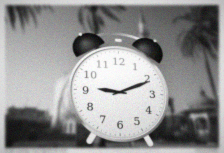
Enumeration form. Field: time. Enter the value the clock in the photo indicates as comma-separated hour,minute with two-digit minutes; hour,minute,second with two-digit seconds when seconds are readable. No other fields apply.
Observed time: 9,11
